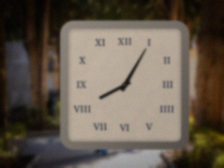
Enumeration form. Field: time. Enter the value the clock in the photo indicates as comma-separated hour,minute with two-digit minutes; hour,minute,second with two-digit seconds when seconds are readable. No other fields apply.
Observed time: 8,05
